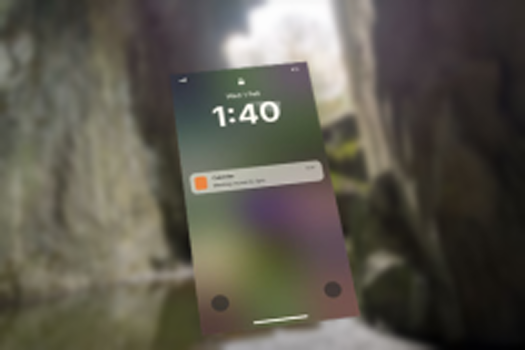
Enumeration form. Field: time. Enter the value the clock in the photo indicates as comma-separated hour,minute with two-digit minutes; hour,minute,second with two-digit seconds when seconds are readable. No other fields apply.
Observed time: 1,40
